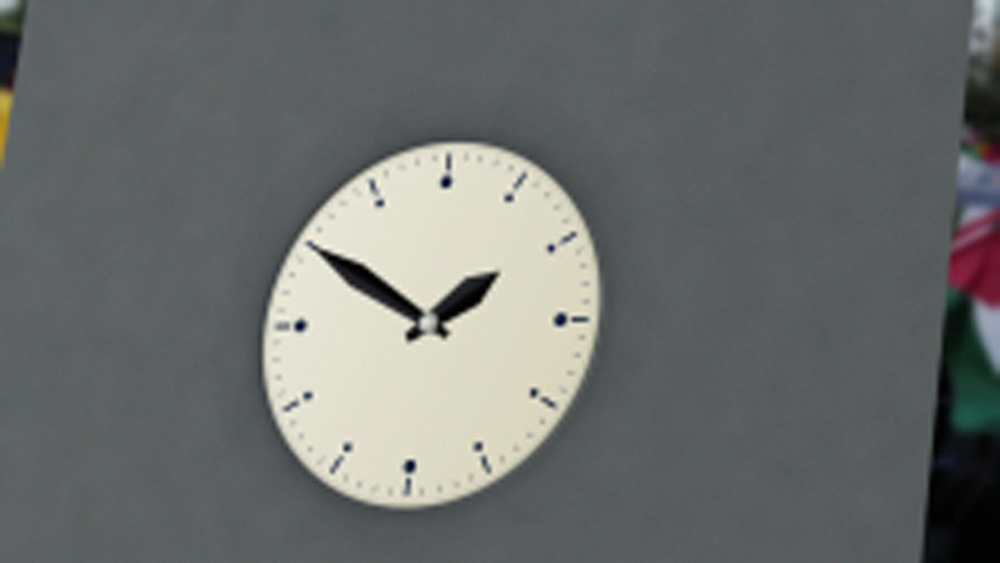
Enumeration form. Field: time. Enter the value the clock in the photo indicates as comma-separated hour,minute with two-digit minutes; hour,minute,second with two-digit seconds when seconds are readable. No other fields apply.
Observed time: 1,50
